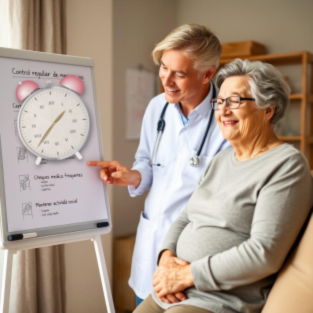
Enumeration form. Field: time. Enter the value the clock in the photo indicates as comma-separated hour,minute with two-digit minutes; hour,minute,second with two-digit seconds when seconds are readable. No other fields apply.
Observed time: 1,37
